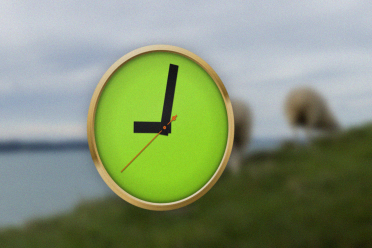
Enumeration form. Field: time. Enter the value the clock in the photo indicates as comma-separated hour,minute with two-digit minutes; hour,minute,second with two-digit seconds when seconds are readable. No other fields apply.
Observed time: 9,01,38
